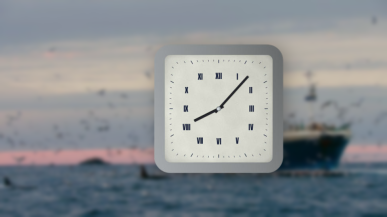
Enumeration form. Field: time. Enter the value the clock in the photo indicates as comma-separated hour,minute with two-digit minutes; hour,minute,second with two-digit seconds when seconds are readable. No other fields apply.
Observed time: 8,07
